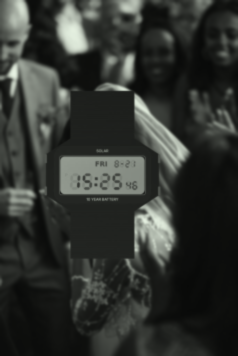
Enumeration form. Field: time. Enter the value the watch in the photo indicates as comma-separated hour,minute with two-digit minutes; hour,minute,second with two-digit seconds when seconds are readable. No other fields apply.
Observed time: 15,25
